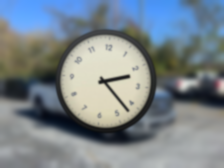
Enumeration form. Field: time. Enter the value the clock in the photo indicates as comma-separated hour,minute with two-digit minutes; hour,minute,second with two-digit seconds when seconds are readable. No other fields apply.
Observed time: 2,22
